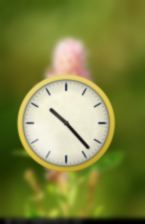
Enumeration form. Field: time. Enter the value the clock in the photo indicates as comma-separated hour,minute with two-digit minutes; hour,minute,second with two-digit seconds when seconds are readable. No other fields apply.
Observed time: 10,23
